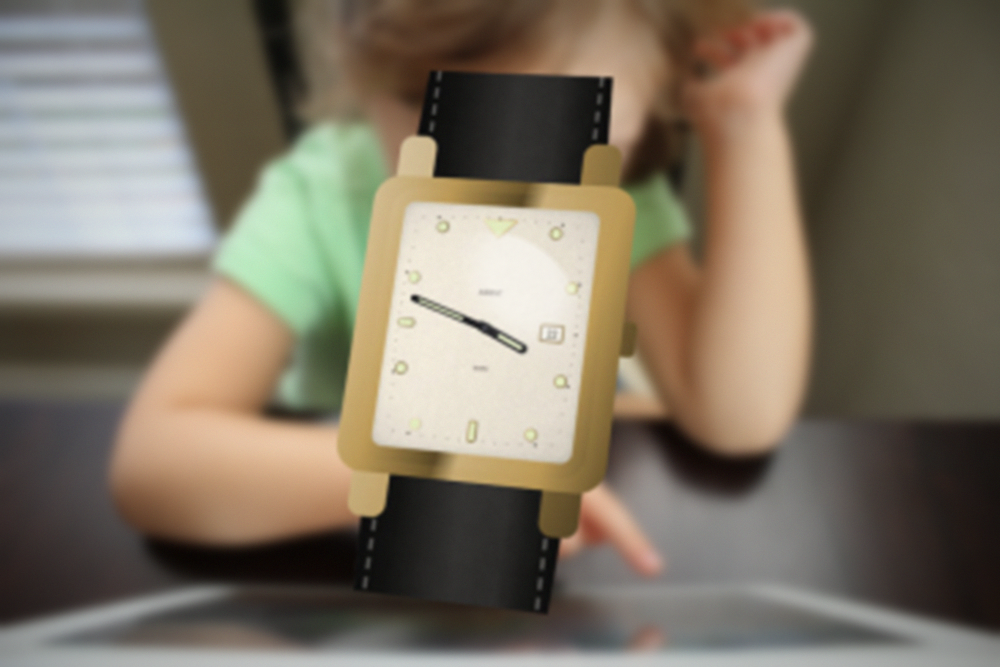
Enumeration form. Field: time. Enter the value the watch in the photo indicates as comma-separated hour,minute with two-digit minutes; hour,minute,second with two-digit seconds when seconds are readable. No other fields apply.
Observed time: 3,48
